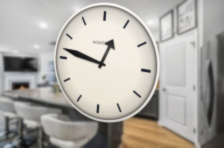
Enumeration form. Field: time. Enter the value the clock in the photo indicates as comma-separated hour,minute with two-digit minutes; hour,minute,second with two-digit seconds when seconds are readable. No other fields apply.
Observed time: 12,47
